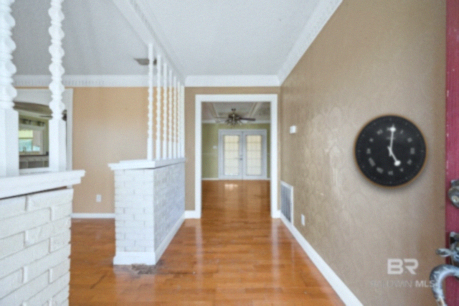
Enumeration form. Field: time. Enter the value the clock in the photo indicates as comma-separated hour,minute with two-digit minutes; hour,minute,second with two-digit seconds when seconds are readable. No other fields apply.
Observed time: 5,01
